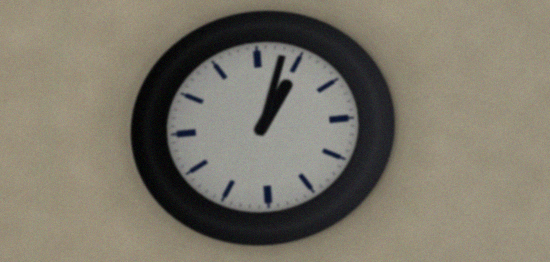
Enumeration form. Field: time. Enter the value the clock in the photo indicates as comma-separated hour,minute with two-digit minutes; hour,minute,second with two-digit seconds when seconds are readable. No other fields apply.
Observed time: 1,03
